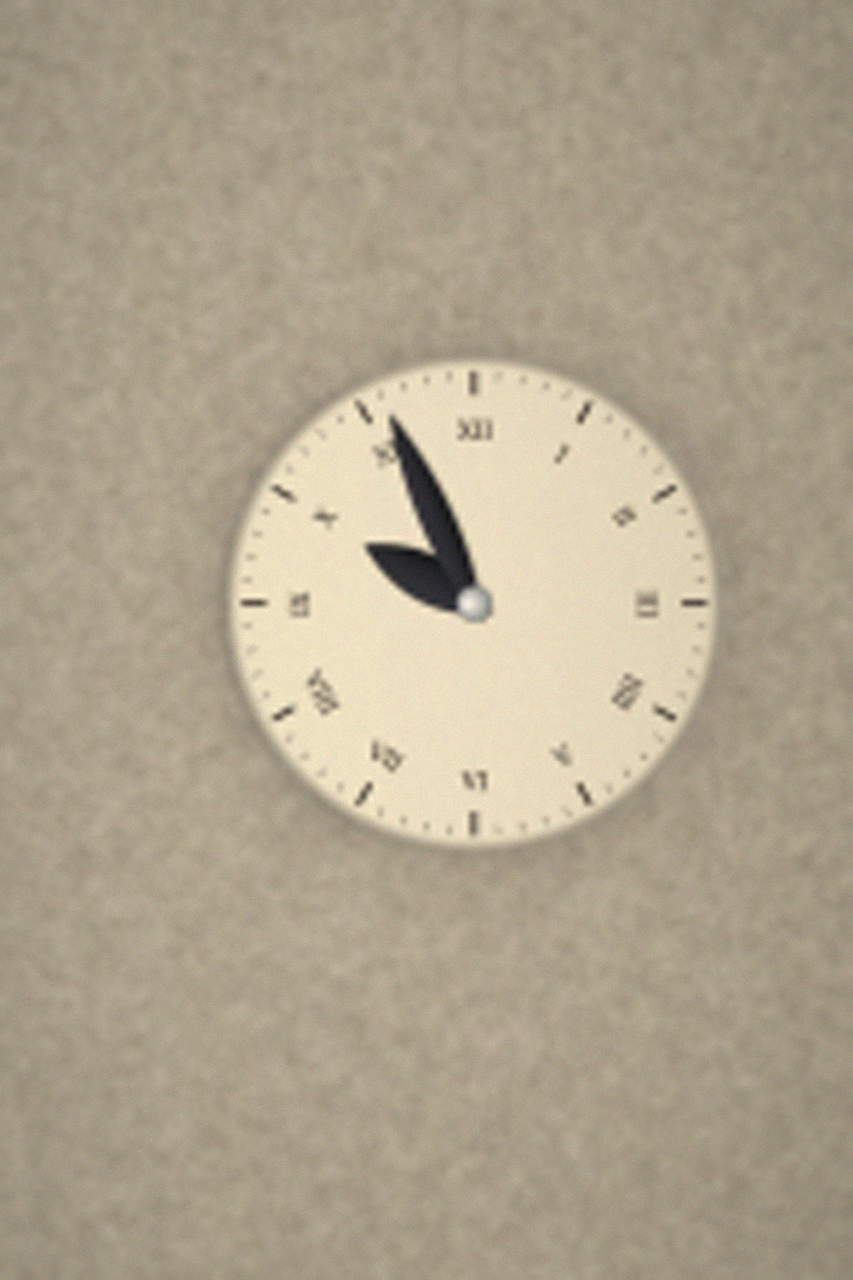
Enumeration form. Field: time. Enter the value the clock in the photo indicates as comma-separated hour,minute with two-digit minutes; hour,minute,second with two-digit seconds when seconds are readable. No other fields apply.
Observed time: 9,56
